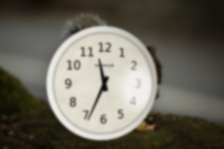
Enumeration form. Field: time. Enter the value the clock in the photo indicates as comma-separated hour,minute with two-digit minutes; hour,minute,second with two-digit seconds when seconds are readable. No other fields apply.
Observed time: 11,34
